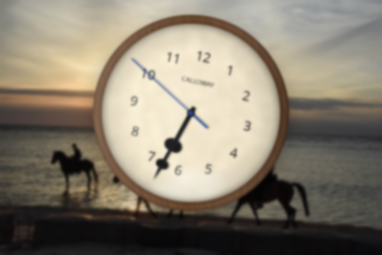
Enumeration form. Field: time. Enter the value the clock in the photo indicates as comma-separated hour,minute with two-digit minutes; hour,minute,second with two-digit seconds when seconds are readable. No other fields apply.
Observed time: 6,32,50
